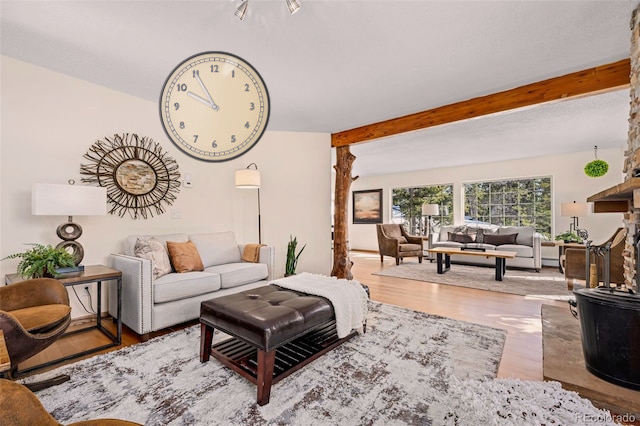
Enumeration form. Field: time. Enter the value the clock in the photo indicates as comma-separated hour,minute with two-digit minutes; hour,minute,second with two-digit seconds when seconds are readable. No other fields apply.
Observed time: 9,55
